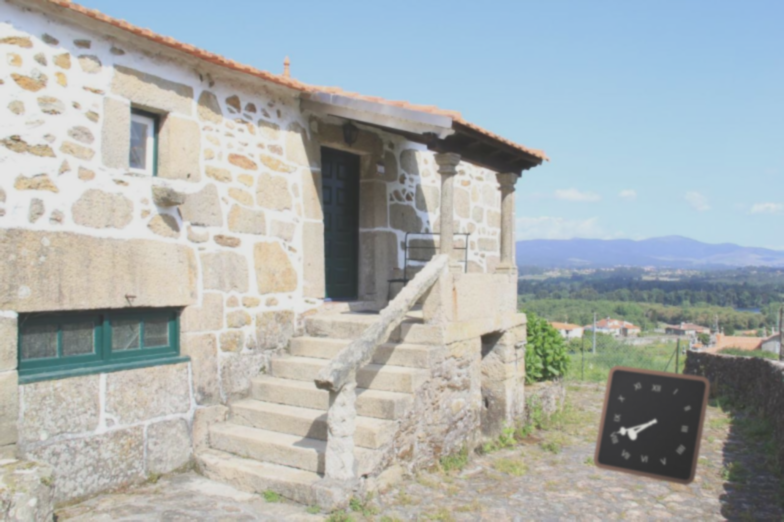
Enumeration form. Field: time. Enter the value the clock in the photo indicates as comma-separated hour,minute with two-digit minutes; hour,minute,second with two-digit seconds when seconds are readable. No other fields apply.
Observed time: 7,41
